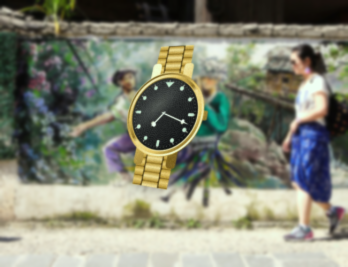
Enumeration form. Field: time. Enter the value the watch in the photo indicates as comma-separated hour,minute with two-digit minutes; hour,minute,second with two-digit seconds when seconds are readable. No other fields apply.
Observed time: 7,18
